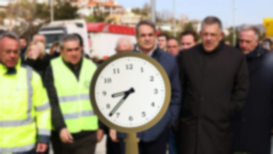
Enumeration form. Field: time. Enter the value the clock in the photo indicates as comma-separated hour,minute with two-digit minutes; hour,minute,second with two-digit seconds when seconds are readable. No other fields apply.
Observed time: 8,37
